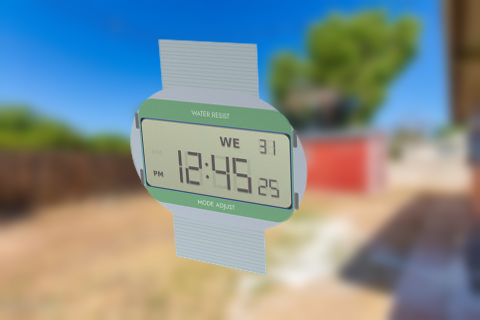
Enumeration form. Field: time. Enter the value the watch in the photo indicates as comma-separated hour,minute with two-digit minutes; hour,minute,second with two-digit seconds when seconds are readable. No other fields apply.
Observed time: 12,45,25
